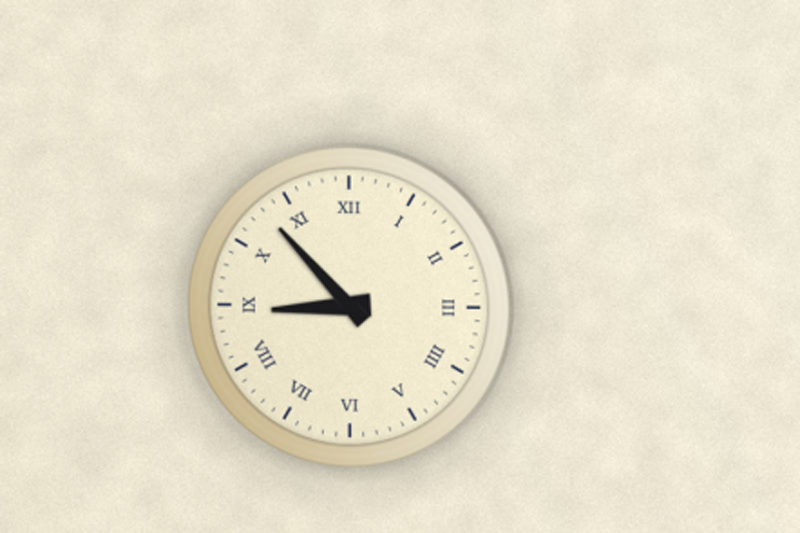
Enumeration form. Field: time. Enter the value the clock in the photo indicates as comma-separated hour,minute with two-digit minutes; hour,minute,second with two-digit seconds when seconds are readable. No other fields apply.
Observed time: 8,53
